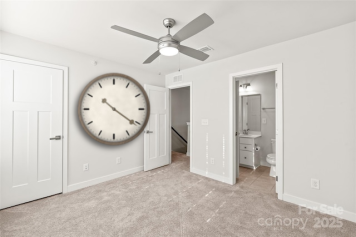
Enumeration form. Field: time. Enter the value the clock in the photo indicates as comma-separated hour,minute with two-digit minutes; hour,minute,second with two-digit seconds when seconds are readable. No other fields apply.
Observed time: 10,21
